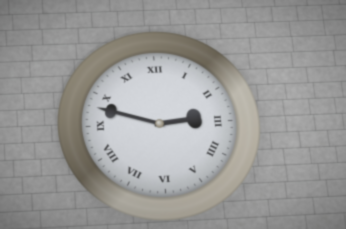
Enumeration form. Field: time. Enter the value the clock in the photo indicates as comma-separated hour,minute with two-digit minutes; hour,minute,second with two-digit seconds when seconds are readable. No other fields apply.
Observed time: 2,48
